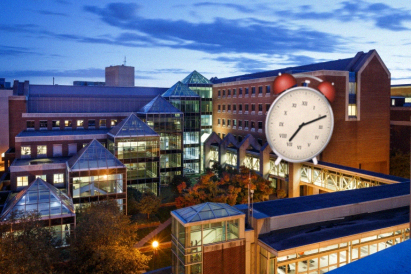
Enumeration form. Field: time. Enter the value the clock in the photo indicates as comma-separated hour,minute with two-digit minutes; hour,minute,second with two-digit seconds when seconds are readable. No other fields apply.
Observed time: 7,11
